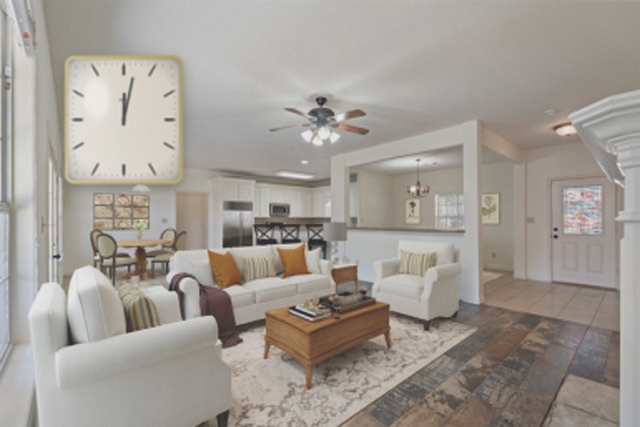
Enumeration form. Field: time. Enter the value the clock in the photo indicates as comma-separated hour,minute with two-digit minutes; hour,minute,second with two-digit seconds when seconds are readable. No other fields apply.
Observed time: 12,02
